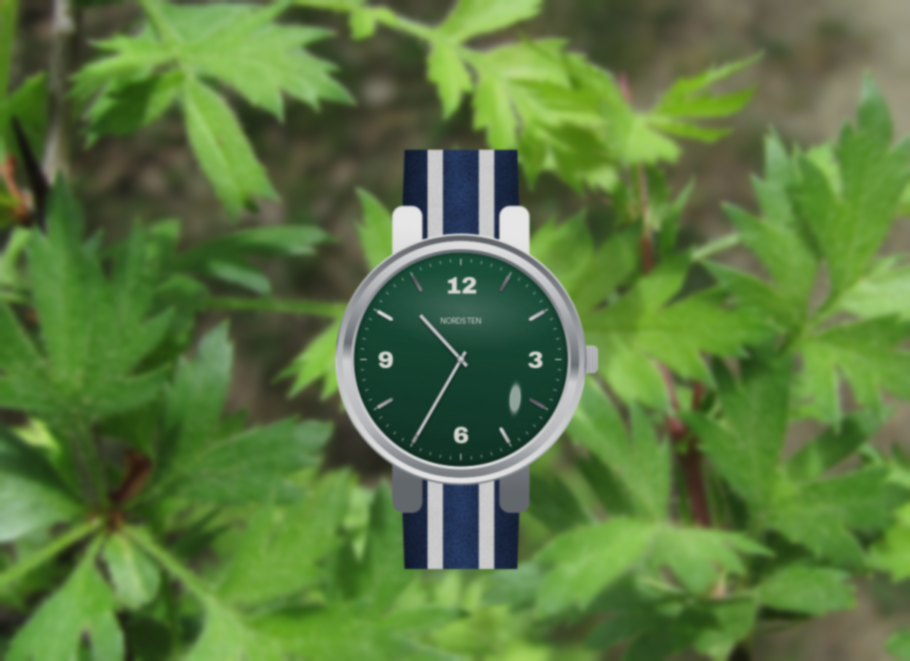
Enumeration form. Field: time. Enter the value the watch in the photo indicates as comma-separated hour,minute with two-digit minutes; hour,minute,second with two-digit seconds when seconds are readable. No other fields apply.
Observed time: 10,35
